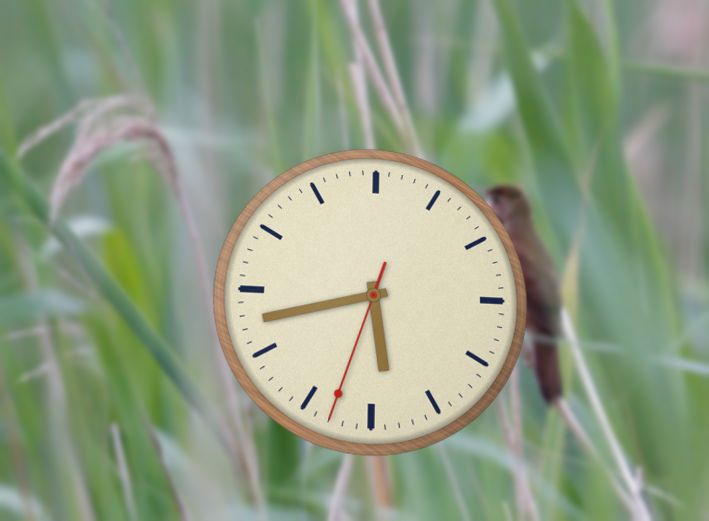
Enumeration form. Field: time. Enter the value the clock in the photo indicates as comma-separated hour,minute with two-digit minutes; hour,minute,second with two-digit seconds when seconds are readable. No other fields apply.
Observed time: 5,42,33
